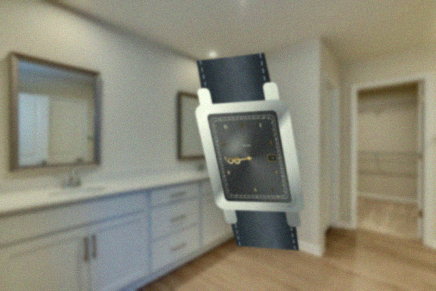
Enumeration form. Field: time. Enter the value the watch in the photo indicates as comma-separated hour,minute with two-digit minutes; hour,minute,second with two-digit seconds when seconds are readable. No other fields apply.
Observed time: 8,44
